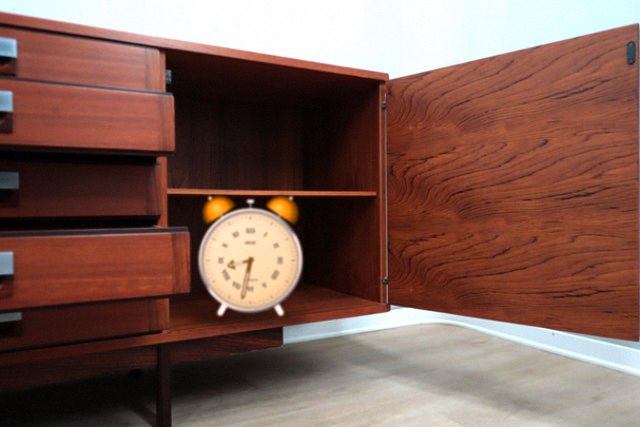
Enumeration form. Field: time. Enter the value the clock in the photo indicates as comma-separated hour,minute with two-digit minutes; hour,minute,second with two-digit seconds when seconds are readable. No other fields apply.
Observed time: 8,32
